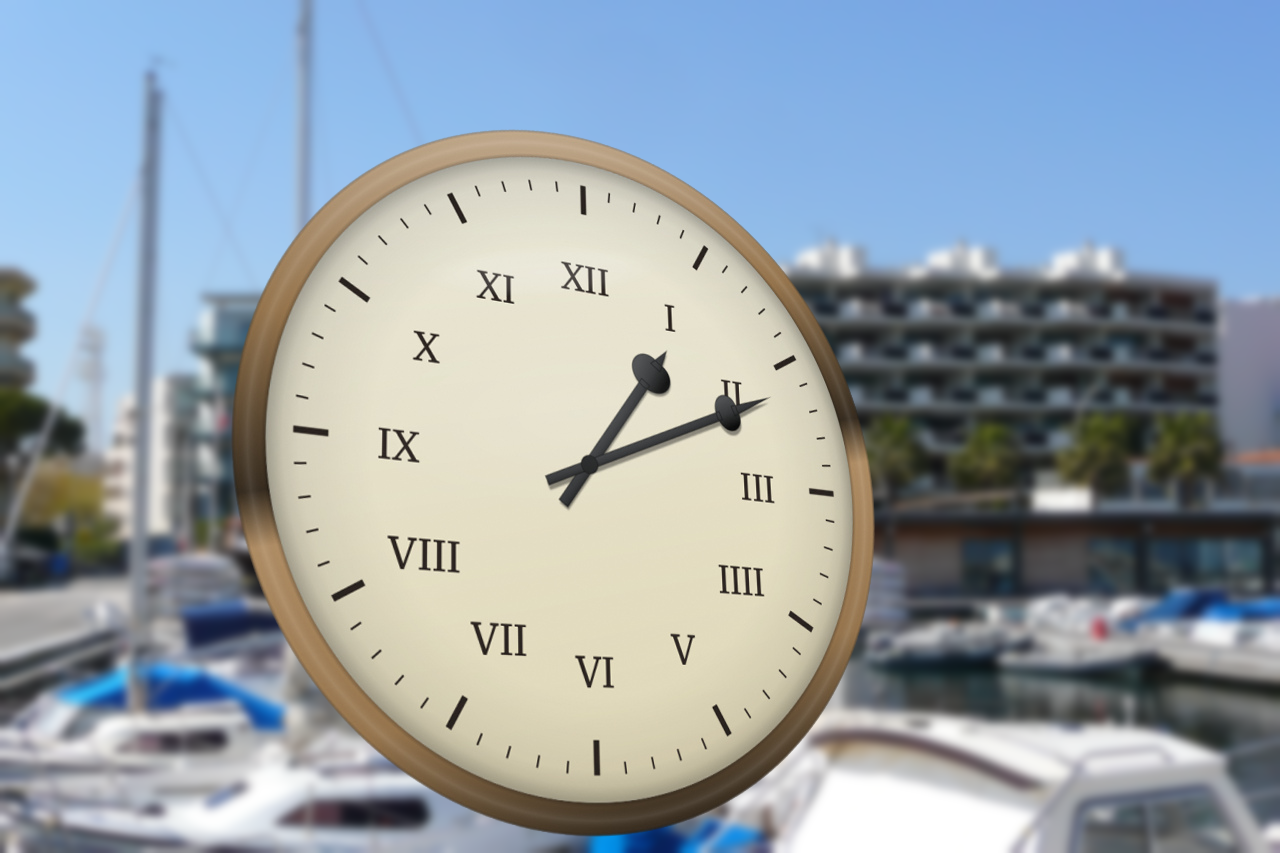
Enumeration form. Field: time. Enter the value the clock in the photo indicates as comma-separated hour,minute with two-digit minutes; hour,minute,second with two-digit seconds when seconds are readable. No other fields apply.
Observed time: 1,11
